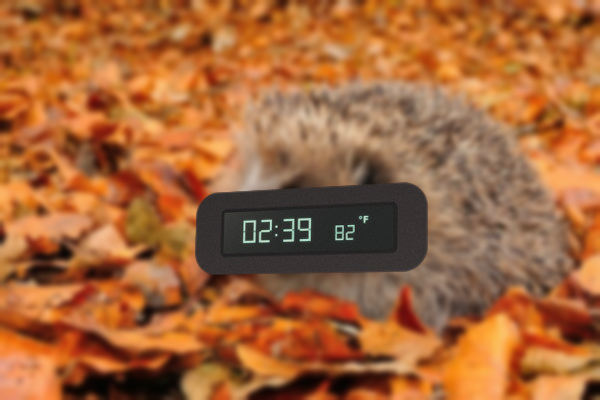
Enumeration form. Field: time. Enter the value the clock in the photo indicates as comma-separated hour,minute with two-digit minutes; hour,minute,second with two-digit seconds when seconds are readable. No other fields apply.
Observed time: 2,39
